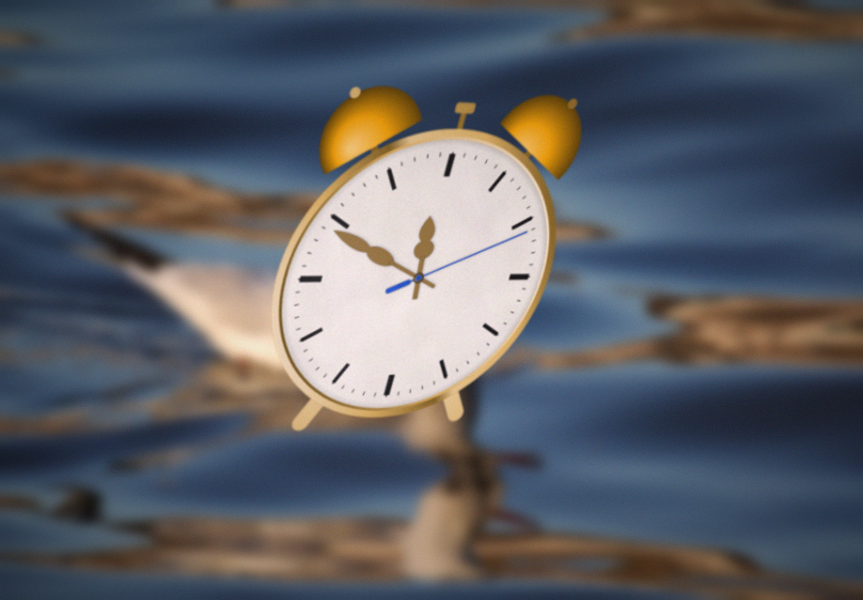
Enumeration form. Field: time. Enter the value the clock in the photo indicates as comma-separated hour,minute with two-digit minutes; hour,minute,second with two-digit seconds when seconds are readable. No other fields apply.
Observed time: 11,49,11
